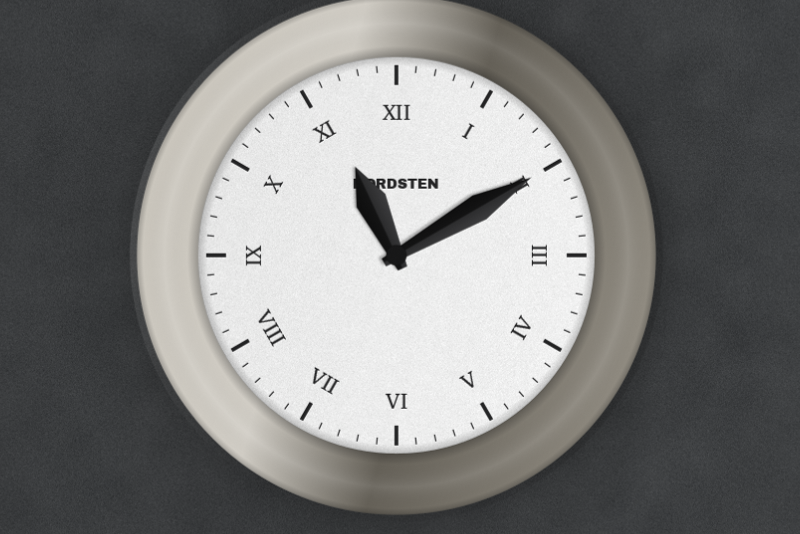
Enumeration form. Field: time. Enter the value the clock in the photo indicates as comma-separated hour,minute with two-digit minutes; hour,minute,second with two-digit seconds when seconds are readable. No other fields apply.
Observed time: 11,10
